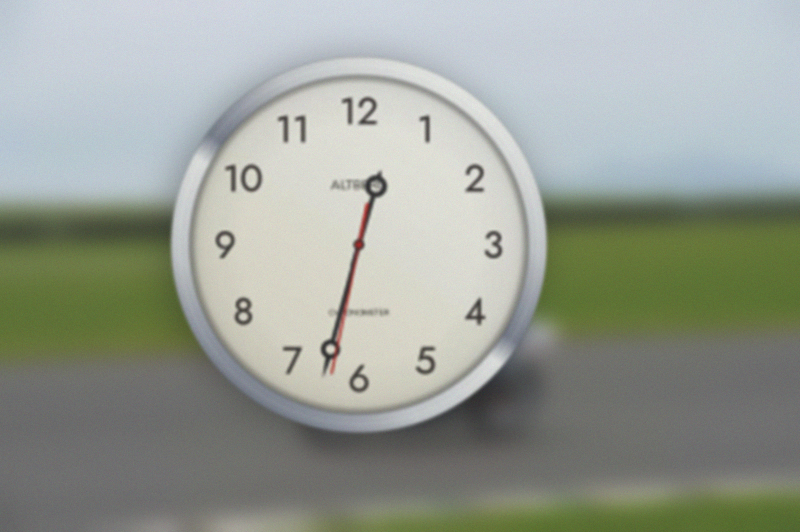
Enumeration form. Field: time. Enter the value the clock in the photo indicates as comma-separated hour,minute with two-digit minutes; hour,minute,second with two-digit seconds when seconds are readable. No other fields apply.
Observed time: 12,32,32
